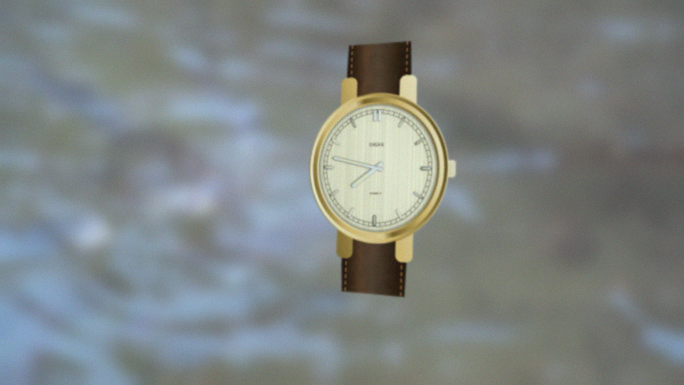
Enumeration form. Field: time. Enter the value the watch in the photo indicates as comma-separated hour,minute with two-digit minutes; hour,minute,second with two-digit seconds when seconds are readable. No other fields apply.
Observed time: 7,47
